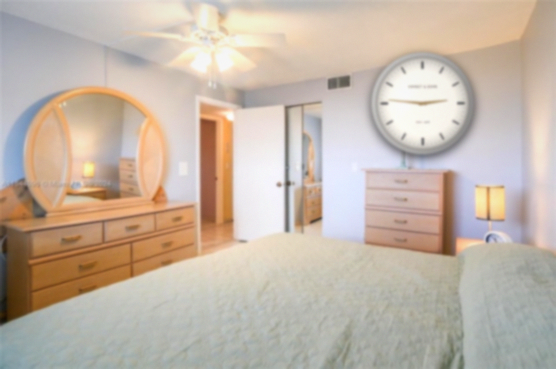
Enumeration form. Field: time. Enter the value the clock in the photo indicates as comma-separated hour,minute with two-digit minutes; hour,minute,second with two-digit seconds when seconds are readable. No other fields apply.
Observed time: 2,46
